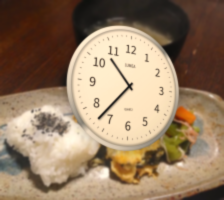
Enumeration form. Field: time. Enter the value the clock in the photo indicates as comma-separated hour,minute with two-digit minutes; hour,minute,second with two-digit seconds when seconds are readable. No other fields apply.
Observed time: 10,37
